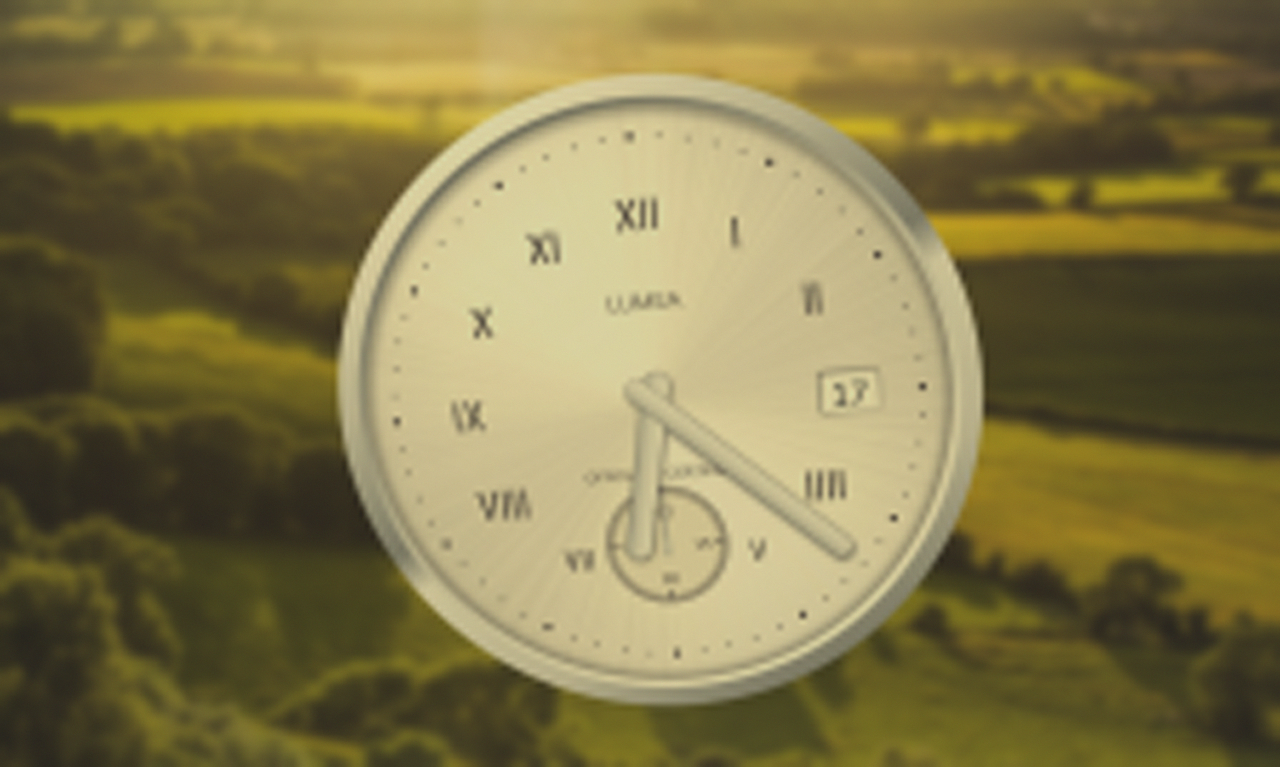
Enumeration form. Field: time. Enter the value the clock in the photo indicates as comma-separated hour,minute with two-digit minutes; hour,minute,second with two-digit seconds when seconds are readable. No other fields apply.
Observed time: 6,22
